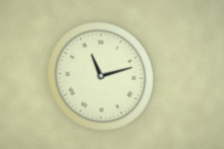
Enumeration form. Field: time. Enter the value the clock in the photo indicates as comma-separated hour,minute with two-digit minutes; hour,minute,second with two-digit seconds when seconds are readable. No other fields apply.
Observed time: 11,12
